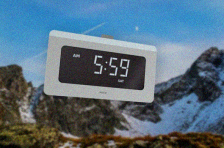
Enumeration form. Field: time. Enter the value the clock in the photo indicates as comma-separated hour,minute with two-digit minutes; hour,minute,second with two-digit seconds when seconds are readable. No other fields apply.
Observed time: 5,59
